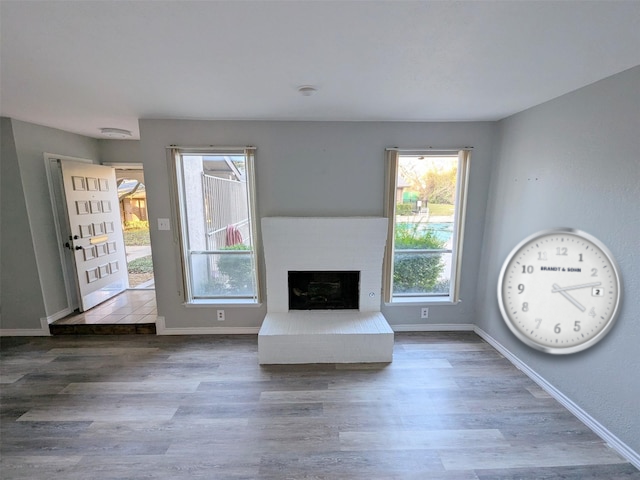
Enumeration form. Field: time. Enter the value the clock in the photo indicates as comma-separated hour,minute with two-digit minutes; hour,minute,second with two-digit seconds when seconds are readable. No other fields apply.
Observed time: 4,13
